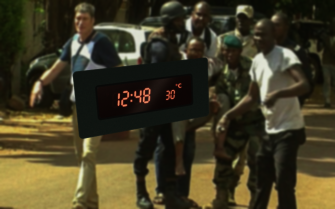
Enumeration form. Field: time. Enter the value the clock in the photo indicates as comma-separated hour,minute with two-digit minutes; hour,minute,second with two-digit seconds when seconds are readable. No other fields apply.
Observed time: 12,48
